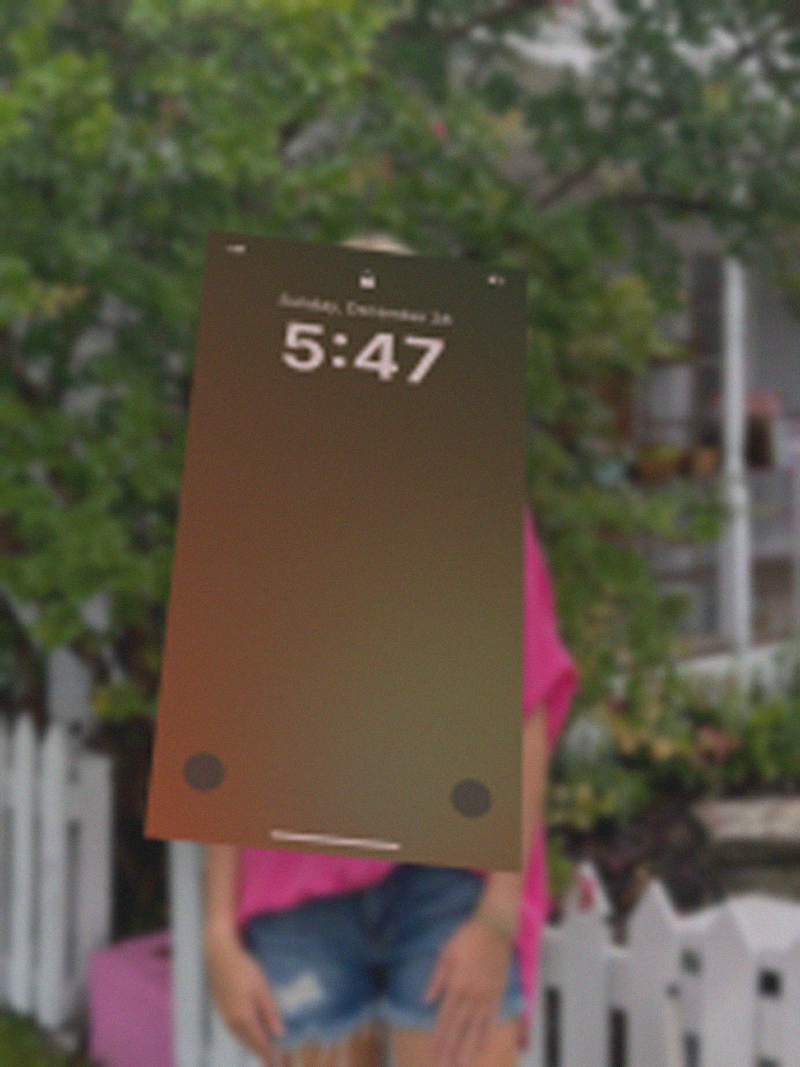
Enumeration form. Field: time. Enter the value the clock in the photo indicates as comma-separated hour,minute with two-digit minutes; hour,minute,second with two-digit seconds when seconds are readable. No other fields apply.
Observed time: 5,47
